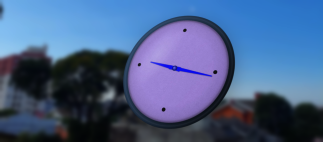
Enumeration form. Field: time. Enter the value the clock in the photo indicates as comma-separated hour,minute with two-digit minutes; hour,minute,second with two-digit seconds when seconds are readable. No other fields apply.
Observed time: 9,16
